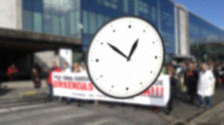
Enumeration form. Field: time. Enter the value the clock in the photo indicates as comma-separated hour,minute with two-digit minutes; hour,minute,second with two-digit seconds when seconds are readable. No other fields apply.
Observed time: 12,51
